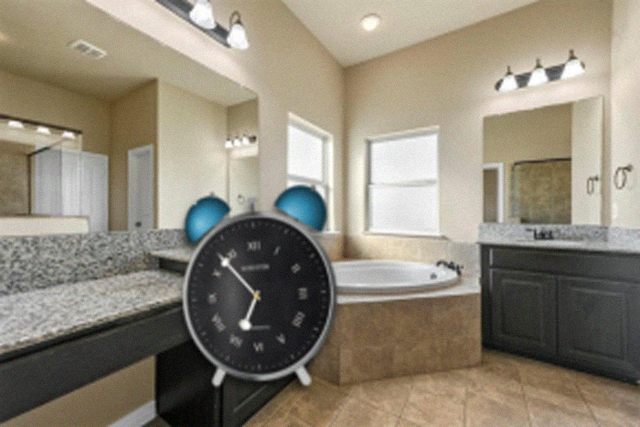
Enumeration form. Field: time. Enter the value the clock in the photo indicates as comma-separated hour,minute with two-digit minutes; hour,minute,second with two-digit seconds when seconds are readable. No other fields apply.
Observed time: 6,53
